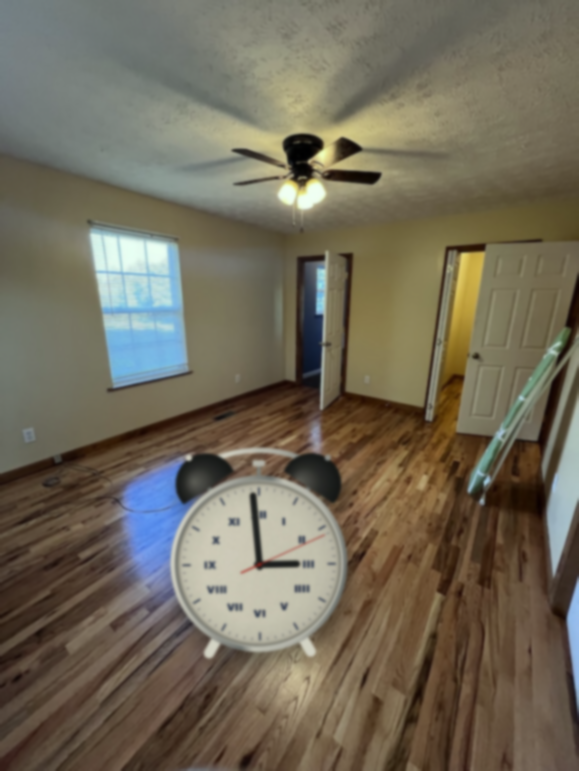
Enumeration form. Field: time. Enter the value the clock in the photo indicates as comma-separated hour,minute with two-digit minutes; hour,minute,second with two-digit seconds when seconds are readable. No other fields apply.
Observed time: 2,59,11
